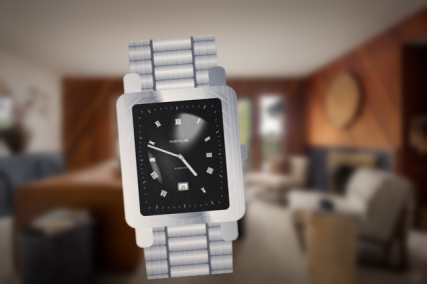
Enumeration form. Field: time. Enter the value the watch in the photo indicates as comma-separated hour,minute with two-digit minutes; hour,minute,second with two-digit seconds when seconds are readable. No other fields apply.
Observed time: 4,49
